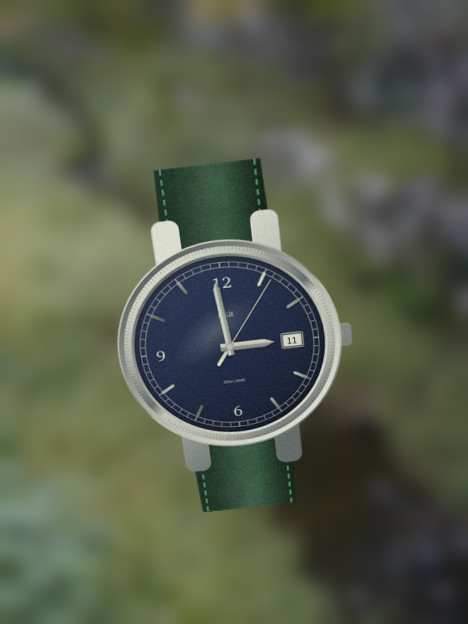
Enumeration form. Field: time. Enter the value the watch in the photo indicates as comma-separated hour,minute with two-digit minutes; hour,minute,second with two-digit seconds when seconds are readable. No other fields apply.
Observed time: 2,59,06
